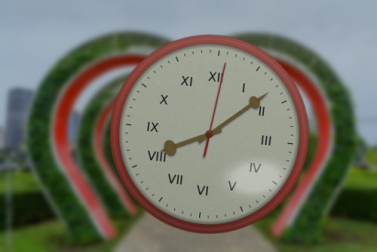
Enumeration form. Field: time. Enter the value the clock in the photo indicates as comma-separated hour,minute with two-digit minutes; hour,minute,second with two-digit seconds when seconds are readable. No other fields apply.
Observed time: 8,08,01
